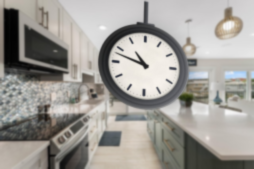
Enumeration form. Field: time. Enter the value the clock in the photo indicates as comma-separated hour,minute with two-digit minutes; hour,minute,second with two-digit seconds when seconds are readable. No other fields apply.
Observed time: 10,48
